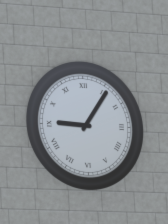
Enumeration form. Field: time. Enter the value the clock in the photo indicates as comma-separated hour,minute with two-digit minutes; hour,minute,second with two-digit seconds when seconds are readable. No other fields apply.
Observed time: 9,06
